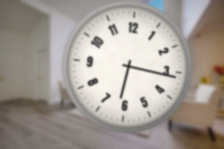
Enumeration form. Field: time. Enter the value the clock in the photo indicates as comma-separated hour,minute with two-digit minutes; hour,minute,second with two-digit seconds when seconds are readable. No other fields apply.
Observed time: 6,16
